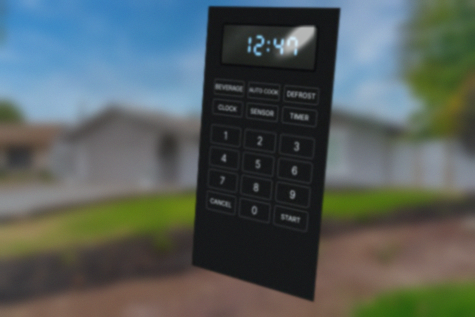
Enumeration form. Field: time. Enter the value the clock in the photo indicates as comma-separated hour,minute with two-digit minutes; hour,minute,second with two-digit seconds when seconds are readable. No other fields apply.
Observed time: 12,47
